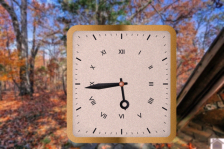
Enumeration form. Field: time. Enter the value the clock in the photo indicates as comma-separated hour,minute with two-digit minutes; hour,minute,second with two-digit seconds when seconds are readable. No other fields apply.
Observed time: 5,44
